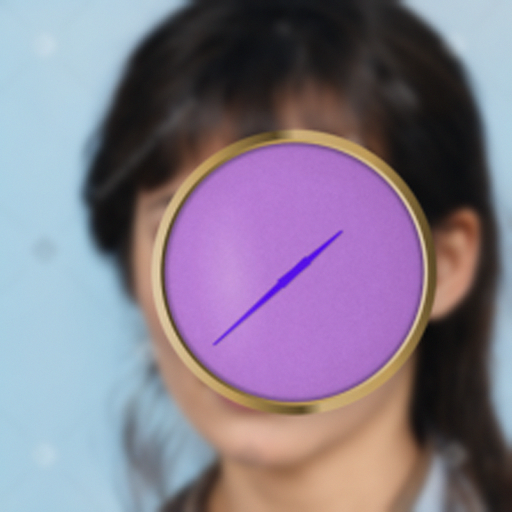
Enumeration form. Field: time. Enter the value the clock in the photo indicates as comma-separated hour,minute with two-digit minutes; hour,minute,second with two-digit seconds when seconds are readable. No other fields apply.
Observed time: 1,38
